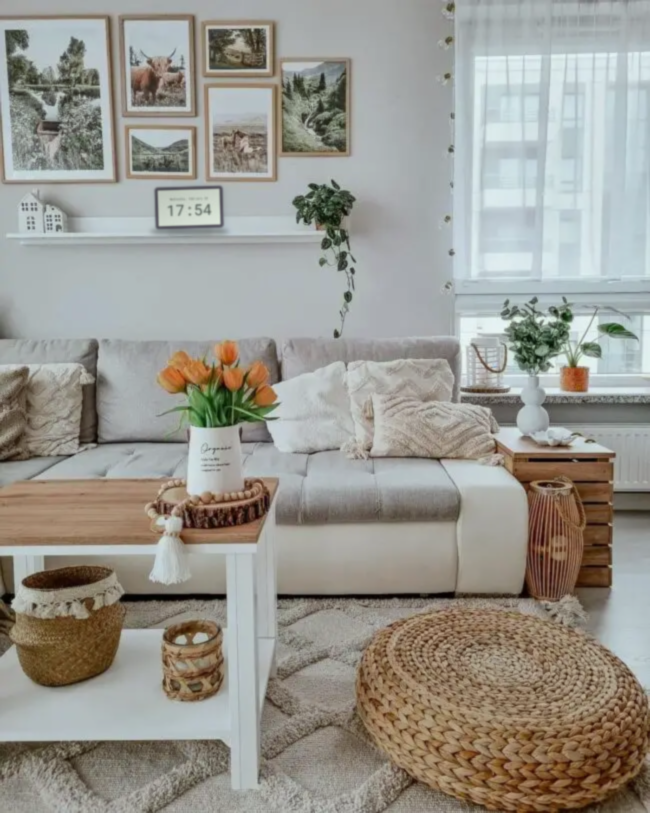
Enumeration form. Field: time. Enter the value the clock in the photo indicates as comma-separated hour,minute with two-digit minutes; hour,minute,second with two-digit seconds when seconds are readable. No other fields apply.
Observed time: 17,54
